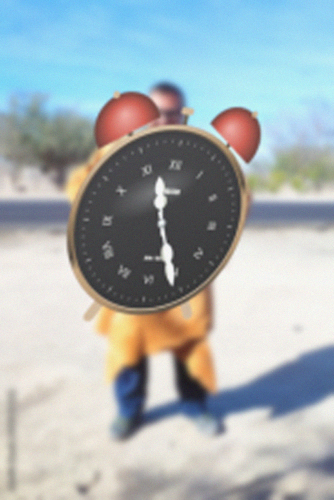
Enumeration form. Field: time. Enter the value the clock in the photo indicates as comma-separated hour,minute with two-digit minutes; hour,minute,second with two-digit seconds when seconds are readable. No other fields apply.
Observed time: 11,26
